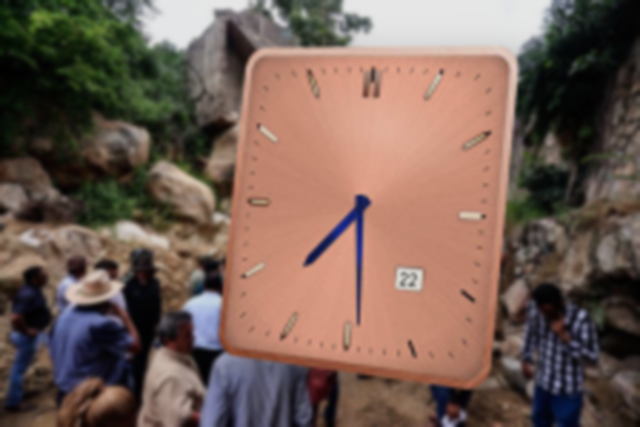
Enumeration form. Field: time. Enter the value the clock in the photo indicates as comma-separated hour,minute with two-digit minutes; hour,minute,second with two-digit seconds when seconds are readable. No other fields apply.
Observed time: 7,29
